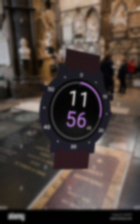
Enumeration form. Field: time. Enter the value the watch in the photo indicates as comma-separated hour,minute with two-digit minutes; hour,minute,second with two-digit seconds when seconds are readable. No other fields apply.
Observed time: 11,56
